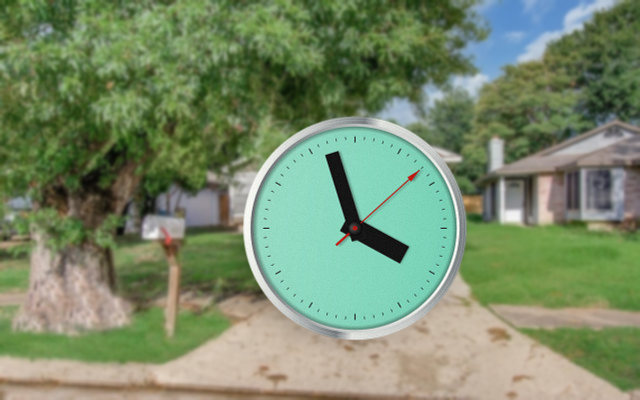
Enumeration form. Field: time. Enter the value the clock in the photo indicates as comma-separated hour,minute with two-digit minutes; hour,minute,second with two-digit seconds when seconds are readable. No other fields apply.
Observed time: 3,57,08
